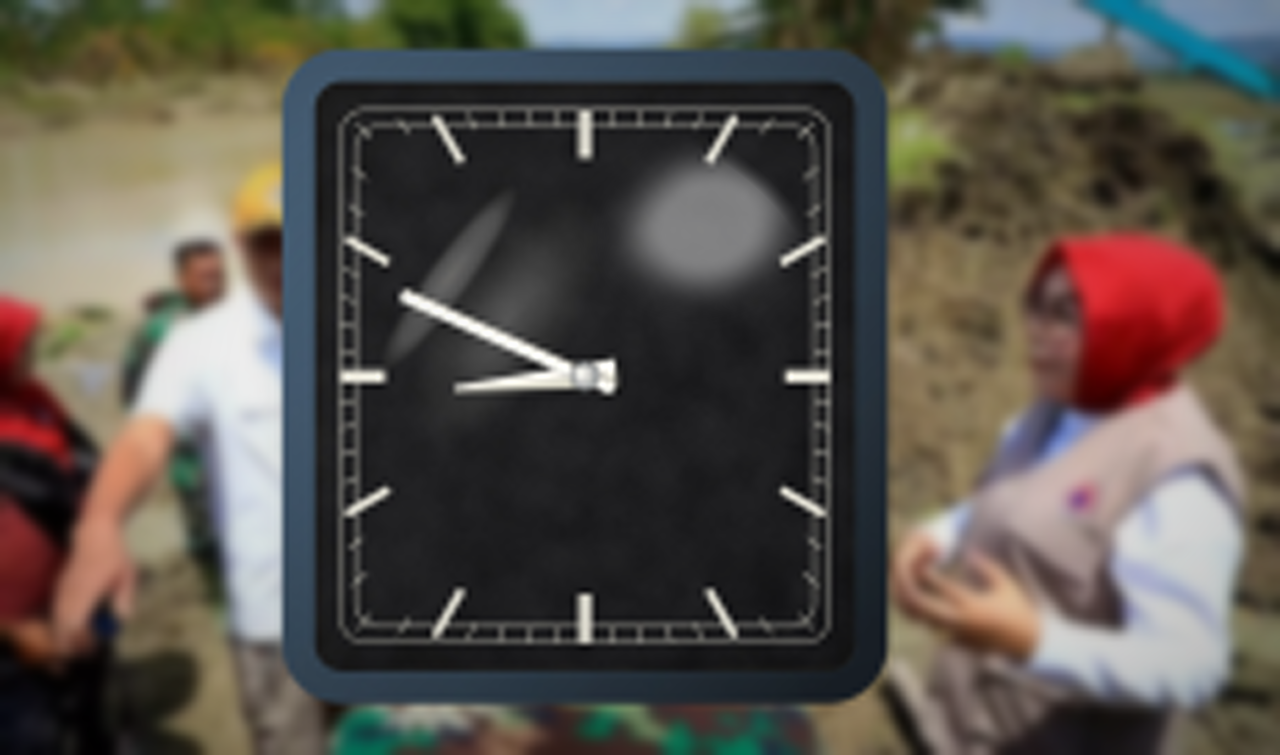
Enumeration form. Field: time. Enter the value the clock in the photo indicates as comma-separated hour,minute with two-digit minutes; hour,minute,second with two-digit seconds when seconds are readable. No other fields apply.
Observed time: 8,49
